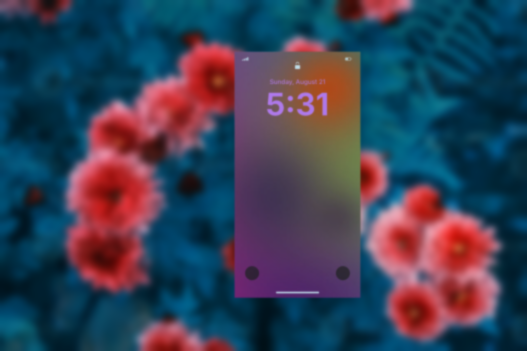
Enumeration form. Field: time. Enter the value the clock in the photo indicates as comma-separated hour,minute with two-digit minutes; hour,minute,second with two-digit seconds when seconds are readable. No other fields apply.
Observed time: 5,31
